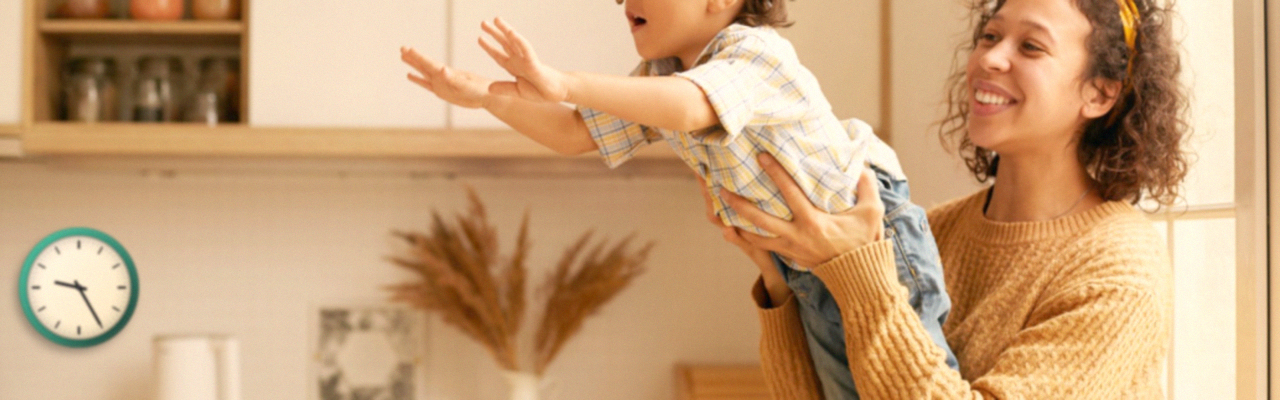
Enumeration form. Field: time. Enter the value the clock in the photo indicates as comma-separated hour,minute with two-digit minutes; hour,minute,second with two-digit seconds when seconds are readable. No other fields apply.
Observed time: 9,25
